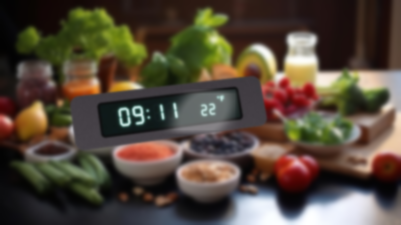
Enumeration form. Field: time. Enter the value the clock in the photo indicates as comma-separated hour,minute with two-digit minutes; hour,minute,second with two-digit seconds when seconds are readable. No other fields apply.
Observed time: 9,11
